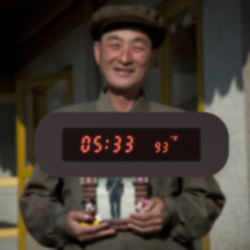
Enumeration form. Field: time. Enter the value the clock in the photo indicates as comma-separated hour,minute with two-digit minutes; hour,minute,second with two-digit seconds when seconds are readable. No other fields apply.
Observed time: 5,33
